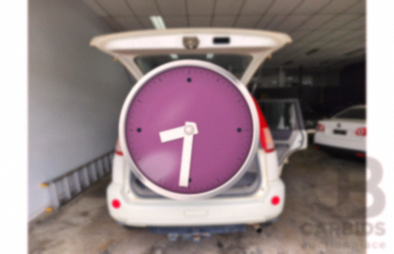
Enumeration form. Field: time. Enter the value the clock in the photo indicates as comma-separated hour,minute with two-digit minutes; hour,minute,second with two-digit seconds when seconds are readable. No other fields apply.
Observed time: 8,31
